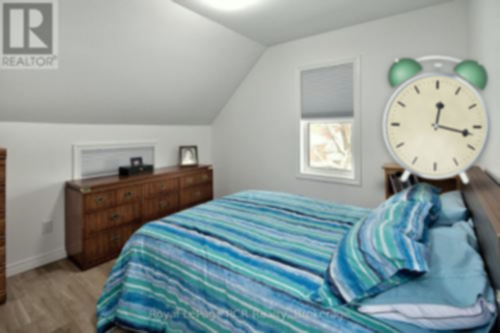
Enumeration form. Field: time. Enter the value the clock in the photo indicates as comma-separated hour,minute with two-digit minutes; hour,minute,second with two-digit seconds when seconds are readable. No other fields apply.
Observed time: 12,17
